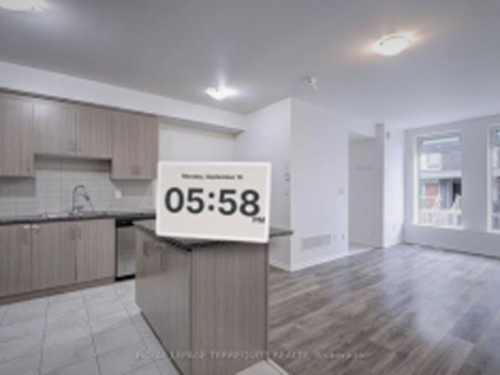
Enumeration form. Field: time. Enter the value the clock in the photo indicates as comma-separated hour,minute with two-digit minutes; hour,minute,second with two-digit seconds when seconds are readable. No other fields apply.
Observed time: 5,58
